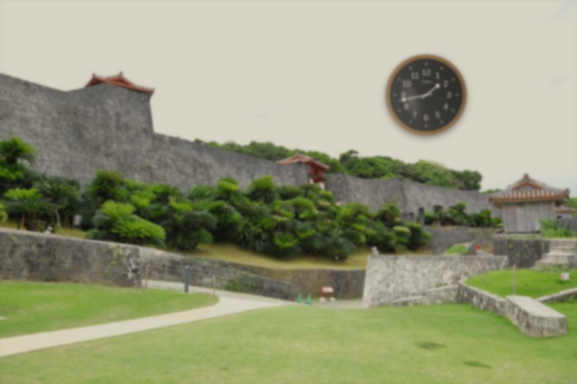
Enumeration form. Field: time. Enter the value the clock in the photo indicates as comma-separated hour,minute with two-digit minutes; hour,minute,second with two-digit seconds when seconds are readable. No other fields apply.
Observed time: 1,43
